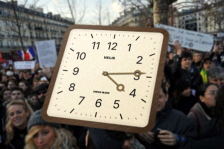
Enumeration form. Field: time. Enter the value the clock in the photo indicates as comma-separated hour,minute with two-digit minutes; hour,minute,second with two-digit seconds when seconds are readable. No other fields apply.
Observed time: 4,14
